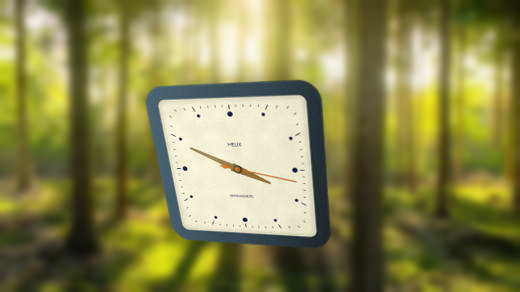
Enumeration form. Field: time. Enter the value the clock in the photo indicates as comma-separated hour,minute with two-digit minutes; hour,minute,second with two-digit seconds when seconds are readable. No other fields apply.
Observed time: 3,49,17
